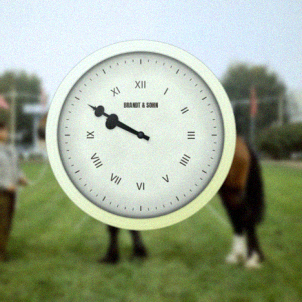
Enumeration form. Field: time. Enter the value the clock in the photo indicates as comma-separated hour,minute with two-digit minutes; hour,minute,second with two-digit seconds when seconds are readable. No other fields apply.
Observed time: 9,50
